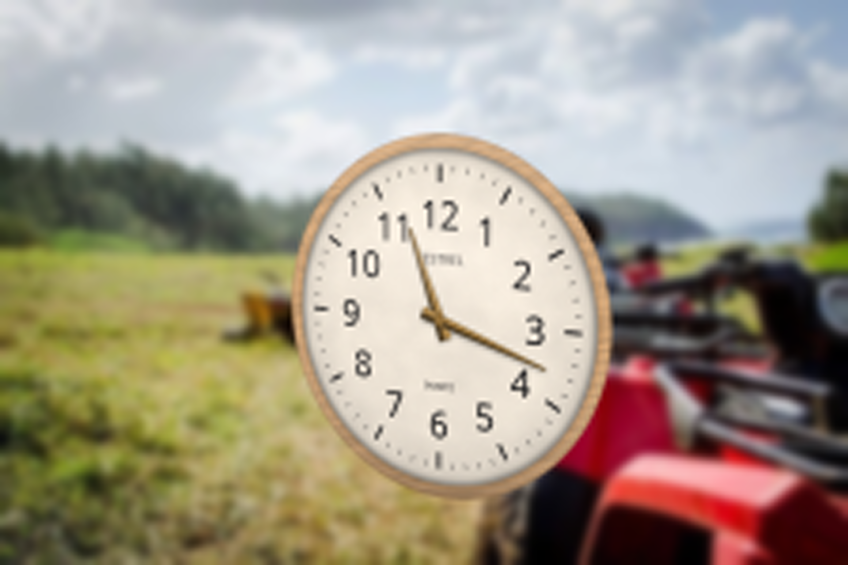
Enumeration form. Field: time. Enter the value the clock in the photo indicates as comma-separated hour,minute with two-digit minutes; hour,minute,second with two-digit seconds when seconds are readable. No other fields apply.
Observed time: 11,18
